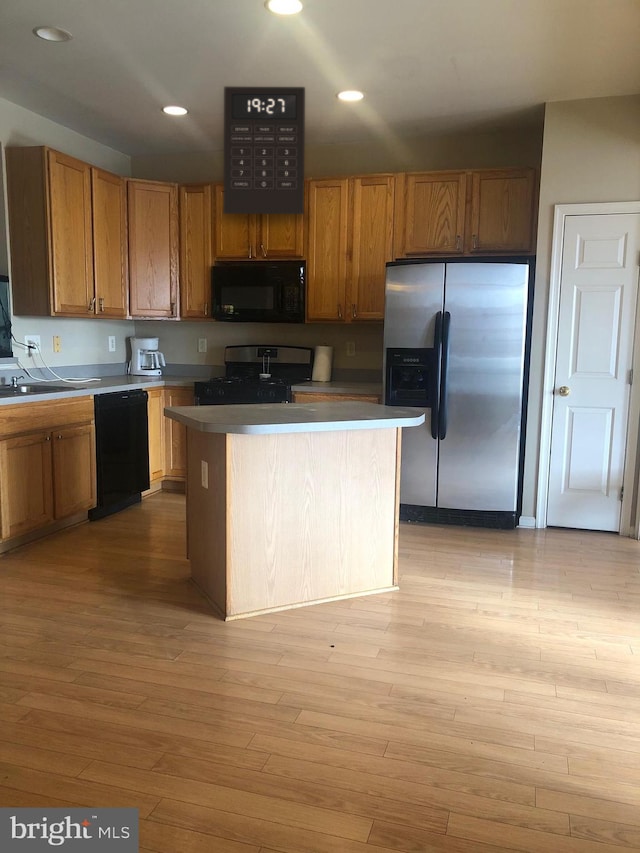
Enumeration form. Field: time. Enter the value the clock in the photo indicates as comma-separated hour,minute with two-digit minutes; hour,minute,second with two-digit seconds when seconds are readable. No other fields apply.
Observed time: 19,27
